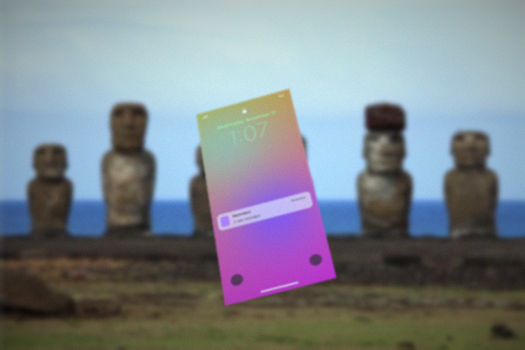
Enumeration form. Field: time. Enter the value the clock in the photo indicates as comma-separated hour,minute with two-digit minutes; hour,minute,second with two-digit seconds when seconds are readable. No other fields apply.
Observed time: 1,07
